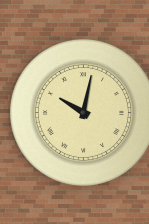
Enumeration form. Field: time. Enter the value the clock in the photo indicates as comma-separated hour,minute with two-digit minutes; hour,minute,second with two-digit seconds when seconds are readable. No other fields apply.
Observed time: 10,02
